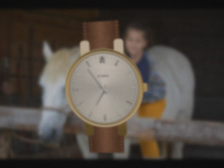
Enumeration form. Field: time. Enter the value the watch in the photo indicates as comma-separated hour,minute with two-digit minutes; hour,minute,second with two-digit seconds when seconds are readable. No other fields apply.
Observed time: 6,54
